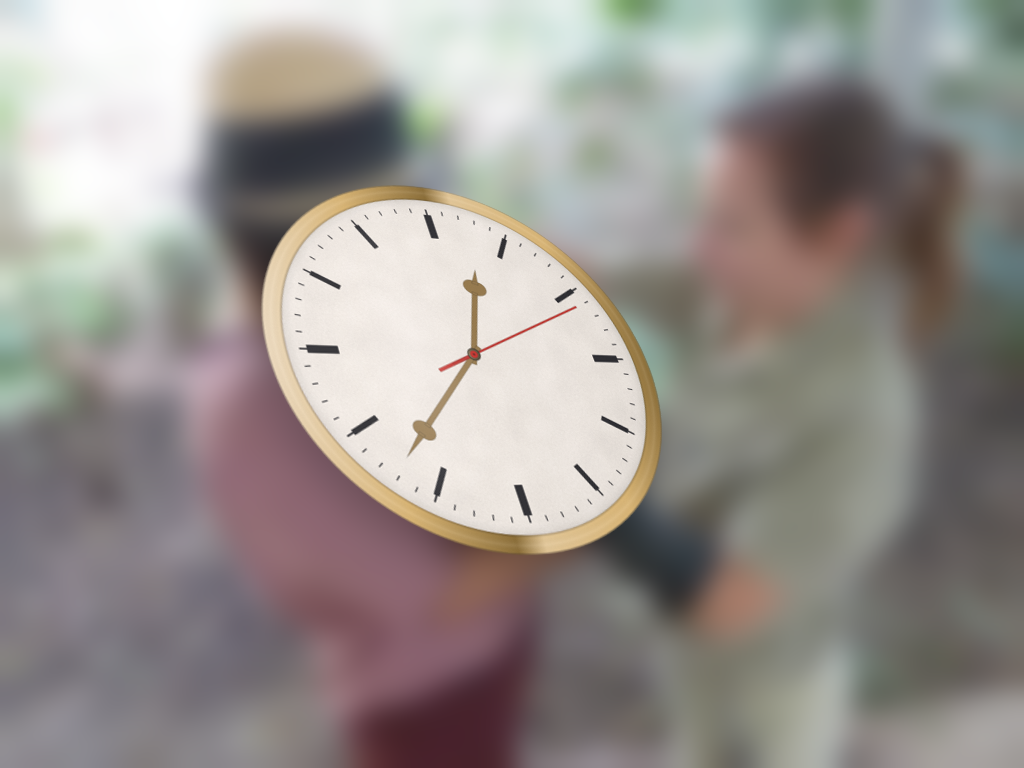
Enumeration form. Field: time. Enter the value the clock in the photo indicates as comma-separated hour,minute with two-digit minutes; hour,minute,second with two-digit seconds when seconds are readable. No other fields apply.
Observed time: 12,37,11
